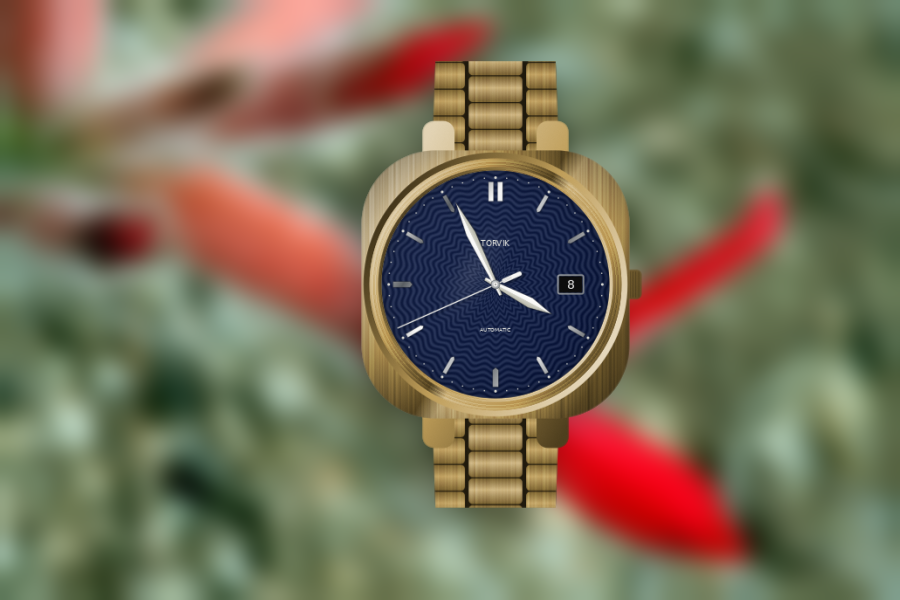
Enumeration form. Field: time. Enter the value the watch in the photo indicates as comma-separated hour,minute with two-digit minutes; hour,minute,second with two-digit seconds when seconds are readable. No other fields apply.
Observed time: 3,55,41
